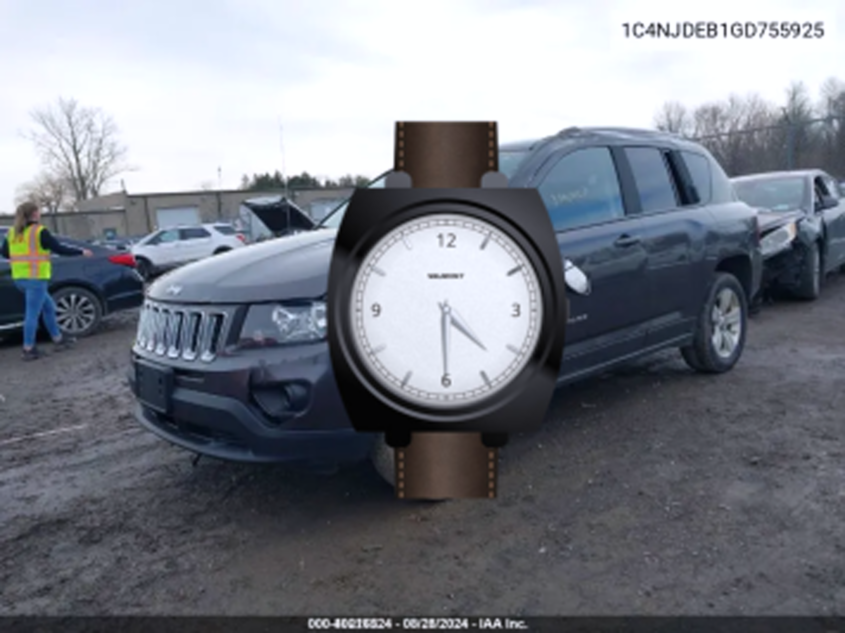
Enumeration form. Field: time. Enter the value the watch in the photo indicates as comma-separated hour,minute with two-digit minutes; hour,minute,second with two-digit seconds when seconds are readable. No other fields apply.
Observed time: 4,30
